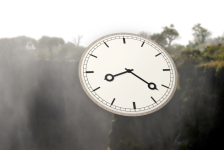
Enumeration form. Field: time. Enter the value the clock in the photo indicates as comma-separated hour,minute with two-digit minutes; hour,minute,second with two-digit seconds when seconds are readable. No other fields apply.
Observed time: 8,22
